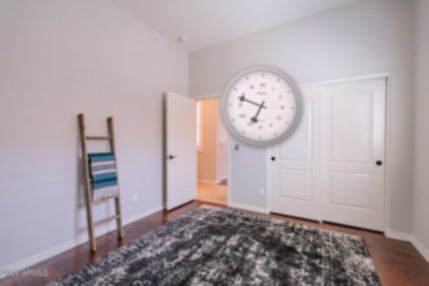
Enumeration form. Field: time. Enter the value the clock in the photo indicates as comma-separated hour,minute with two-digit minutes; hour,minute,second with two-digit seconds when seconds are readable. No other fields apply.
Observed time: 6,48
